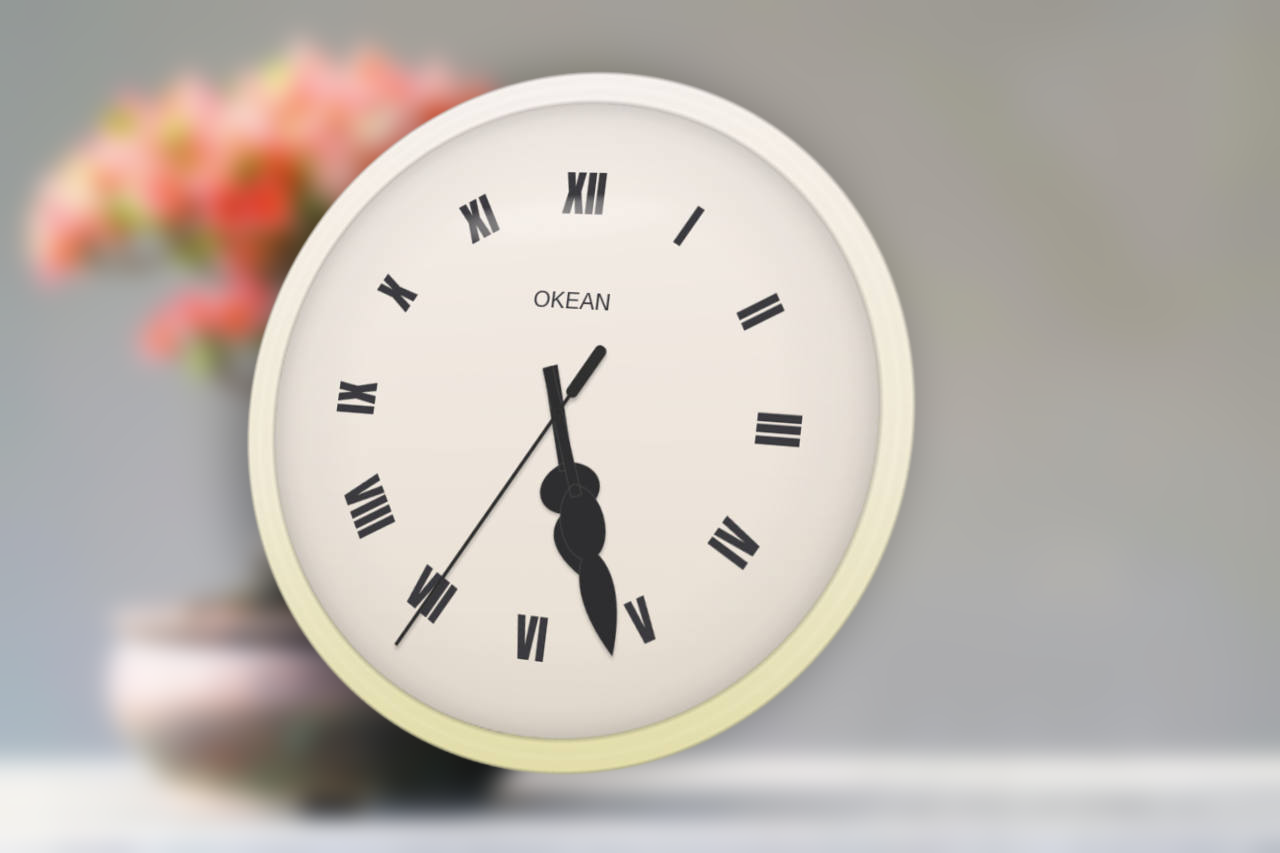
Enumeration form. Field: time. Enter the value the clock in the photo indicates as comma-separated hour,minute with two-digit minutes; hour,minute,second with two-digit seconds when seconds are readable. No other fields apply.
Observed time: 5,26,35
